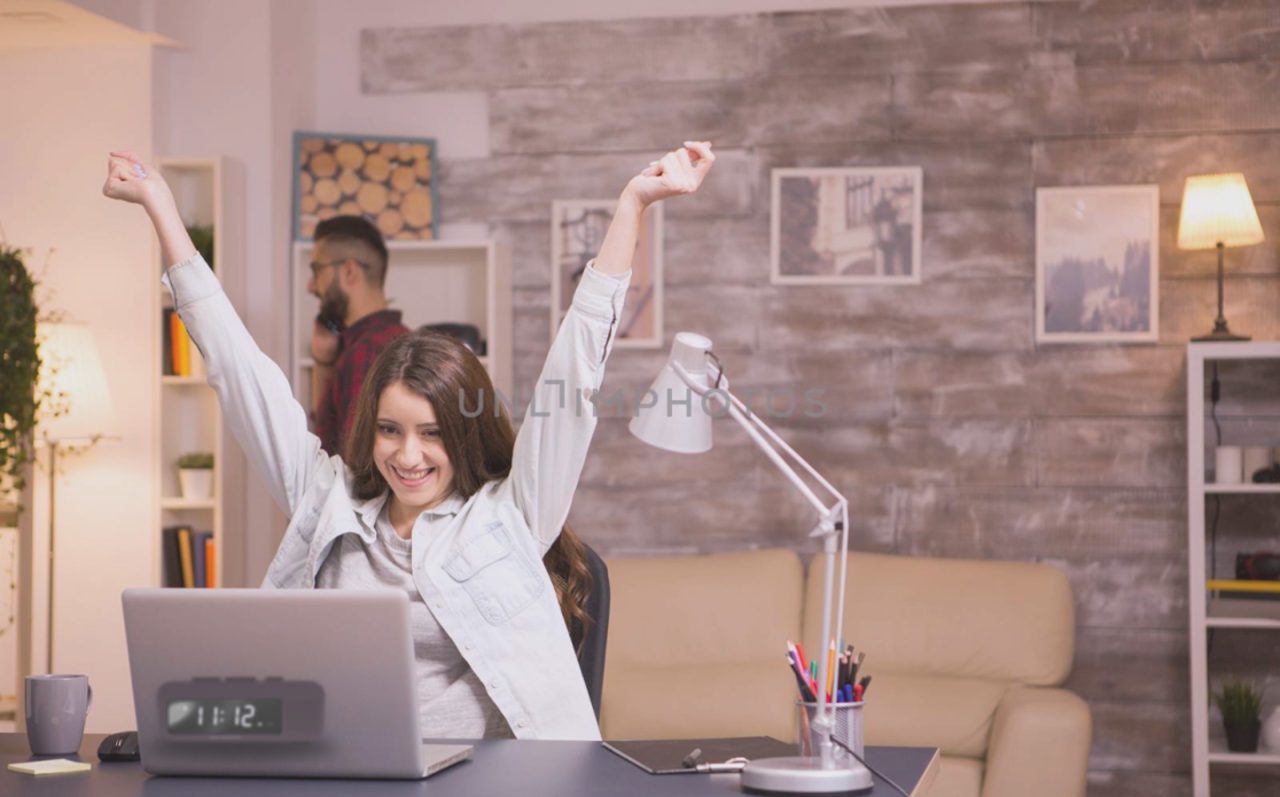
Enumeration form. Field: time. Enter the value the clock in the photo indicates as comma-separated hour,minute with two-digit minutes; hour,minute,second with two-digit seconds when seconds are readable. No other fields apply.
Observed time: 11,12
